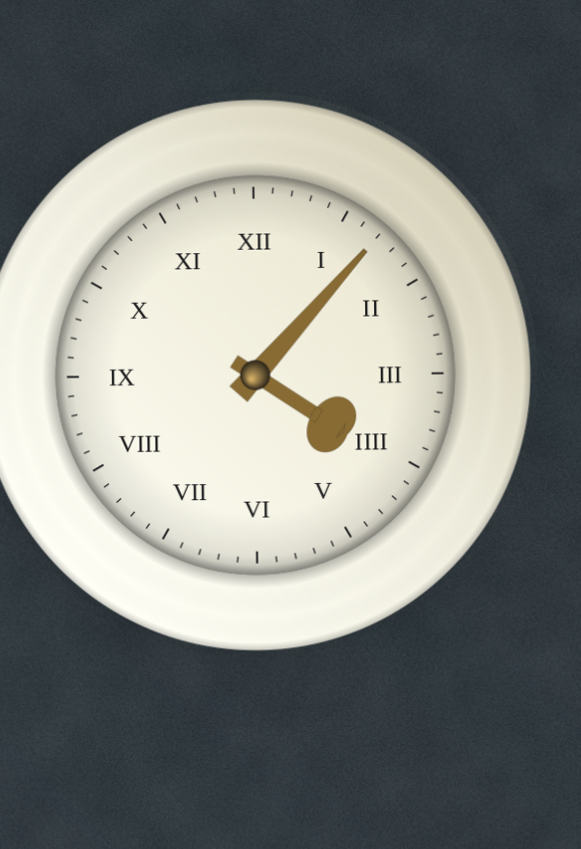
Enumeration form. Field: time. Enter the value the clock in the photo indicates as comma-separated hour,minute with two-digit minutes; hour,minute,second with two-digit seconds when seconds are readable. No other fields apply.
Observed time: 4,07
